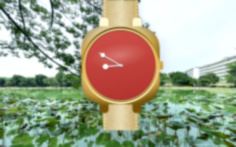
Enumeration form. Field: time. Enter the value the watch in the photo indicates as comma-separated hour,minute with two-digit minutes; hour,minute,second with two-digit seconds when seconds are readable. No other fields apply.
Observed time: 8,50
